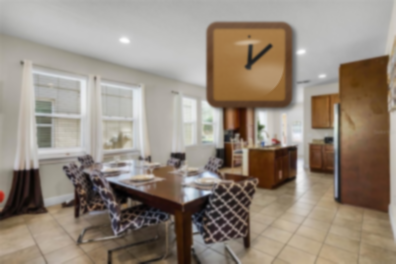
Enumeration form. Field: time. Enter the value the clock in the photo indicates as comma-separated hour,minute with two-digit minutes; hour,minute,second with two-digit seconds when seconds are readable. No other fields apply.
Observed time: 12,08
